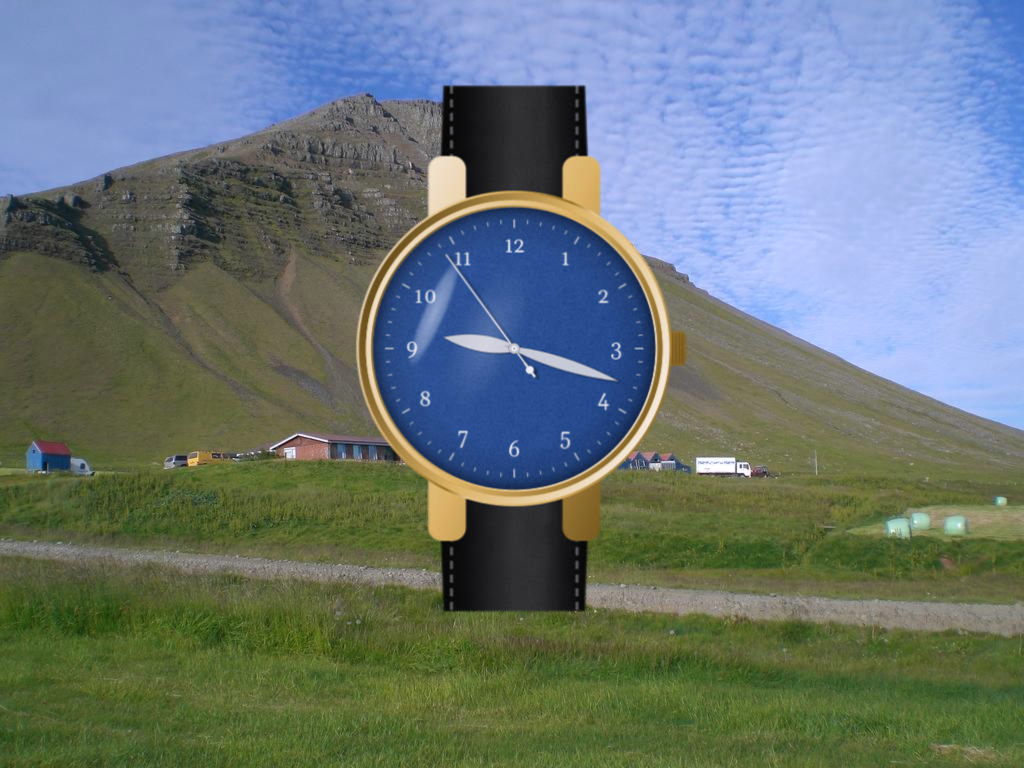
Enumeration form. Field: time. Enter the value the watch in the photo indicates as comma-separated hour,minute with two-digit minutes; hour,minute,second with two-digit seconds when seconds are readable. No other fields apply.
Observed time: 9,17,54
